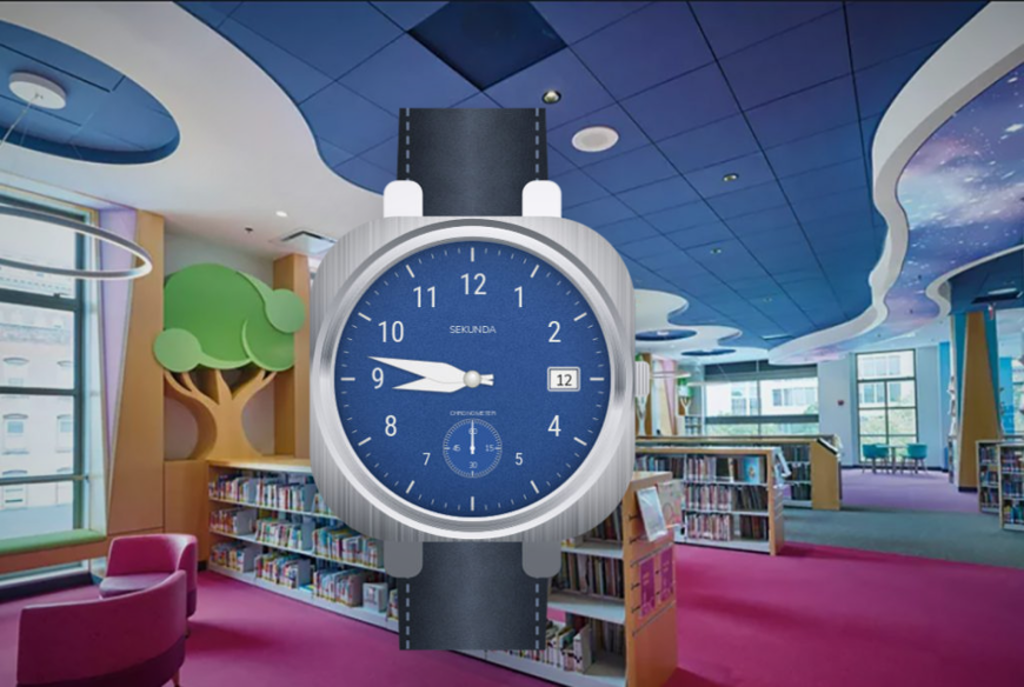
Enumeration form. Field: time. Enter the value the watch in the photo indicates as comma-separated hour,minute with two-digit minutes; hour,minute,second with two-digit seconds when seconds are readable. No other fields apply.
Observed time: 8,47
